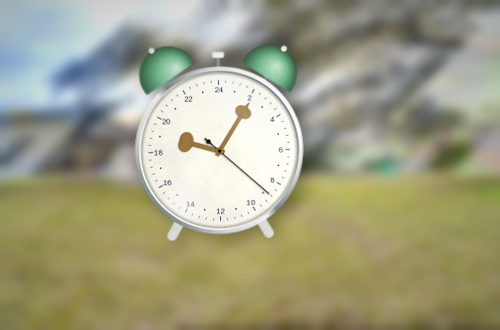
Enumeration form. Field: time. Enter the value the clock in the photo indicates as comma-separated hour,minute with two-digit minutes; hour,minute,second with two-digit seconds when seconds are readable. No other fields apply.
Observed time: 19,05,22
